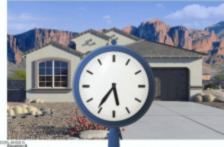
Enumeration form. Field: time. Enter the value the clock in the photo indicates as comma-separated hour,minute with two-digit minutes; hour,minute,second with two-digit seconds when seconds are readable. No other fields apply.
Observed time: 5,36
